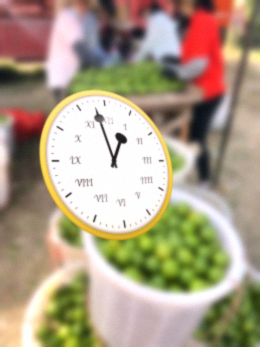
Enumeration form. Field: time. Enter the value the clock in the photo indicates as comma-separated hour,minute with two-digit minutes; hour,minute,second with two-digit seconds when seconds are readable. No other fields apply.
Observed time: 12,58
